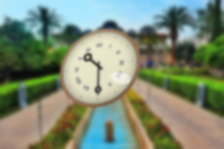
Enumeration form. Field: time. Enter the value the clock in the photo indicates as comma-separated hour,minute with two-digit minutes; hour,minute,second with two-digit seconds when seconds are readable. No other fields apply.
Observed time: 10,30
